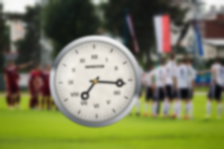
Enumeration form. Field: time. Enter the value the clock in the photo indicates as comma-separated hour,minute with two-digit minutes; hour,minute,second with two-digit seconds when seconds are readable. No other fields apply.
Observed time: 7,16
